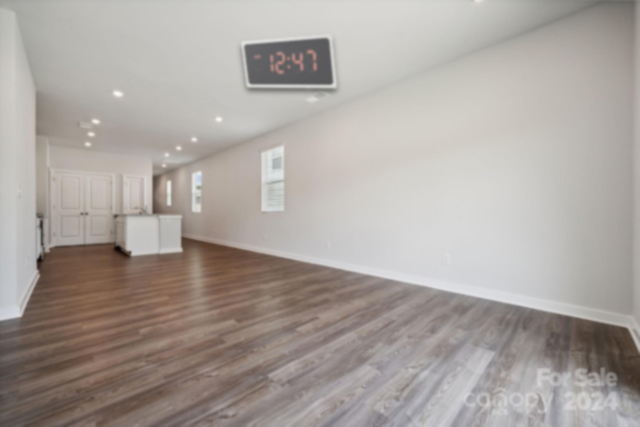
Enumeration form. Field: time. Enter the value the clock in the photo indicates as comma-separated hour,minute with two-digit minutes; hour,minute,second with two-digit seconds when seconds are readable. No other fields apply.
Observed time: 12,47
